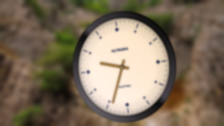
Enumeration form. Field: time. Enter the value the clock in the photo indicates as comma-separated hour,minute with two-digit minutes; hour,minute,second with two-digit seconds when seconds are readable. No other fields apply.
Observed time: 9,34
